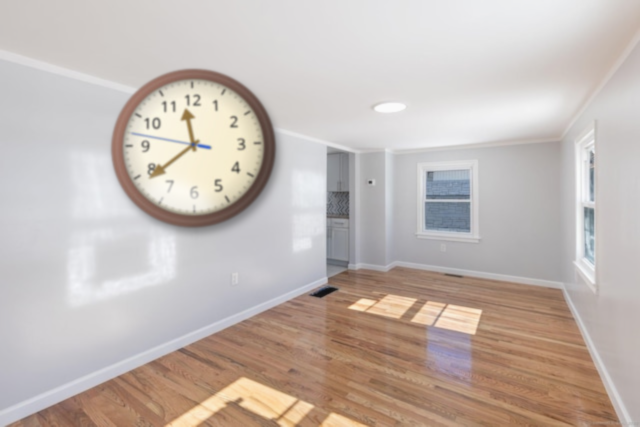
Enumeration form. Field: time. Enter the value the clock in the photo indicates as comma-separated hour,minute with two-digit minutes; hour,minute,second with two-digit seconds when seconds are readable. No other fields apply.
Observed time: 11,38,47
